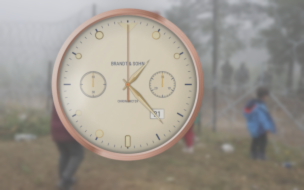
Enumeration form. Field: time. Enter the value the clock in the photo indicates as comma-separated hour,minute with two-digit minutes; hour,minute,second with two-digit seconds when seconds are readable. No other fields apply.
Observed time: 1,23
